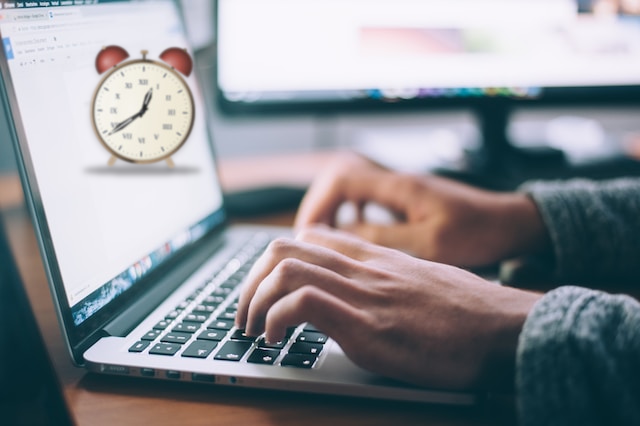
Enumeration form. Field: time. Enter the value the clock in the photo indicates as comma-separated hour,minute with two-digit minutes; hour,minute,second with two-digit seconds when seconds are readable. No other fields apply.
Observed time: 12,39
